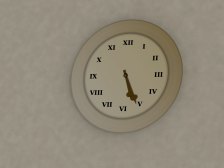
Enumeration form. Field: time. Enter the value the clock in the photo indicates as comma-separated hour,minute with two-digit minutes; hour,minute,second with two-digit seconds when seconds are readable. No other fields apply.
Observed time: 5,26
